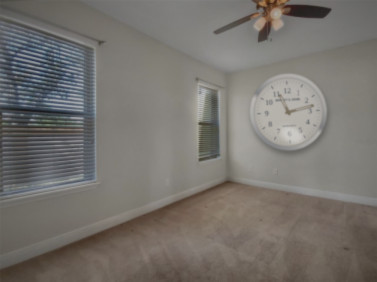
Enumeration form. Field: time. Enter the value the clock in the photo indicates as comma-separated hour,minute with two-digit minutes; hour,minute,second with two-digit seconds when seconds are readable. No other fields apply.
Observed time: 11,13
